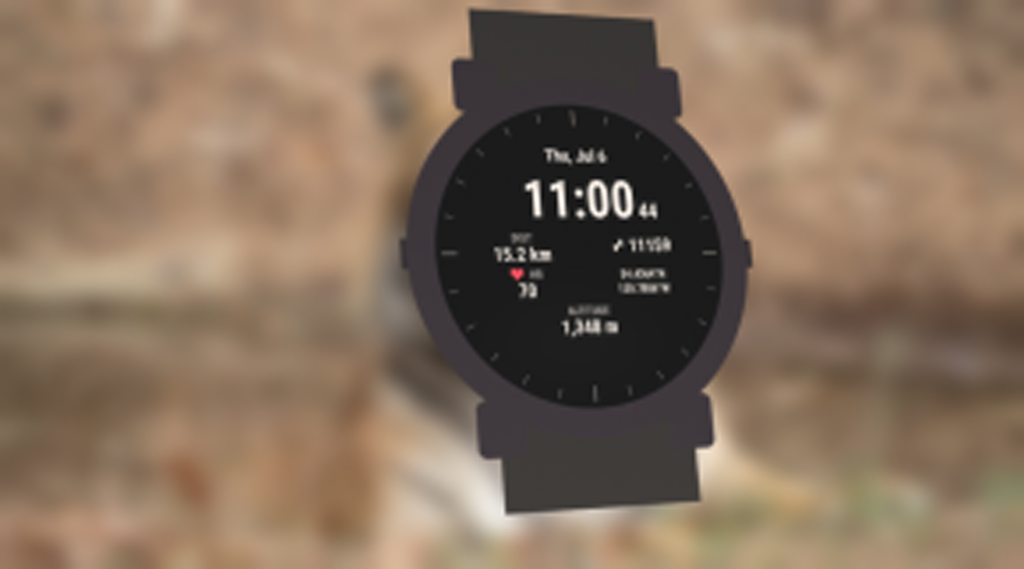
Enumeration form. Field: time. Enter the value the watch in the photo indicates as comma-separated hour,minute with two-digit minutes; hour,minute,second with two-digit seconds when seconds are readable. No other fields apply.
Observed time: 11,00
